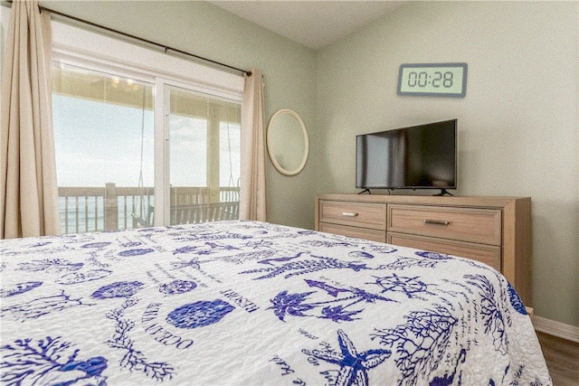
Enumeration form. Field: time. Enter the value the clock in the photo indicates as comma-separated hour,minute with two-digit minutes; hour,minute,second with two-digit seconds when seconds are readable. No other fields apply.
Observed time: 0,28
